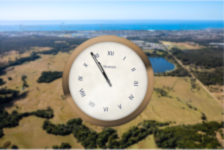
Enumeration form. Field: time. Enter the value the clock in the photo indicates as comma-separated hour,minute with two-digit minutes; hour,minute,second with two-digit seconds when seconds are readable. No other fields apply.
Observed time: 10,54
